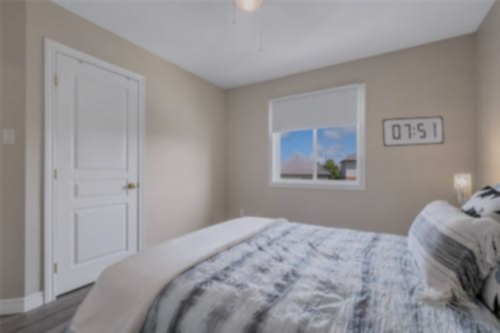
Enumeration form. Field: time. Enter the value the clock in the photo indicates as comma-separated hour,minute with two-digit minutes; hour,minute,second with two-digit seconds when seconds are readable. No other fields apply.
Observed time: 7,51
